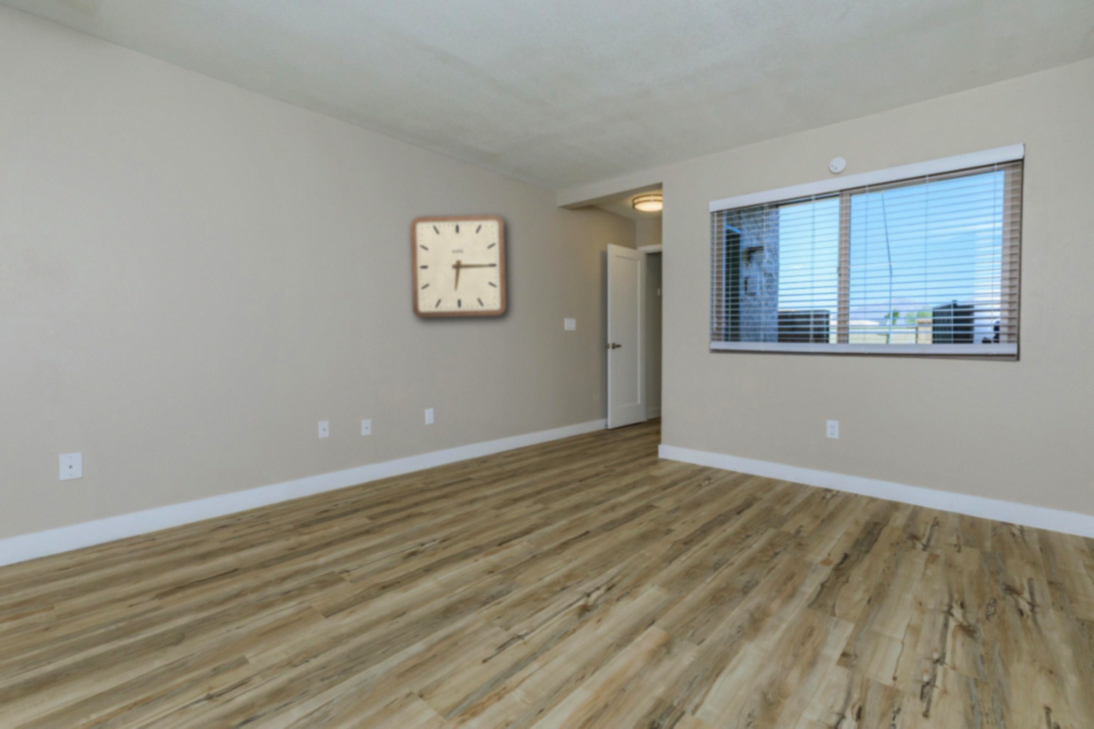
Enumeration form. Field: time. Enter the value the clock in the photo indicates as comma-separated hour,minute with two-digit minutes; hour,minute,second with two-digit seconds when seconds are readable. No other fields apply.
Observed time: 6,15
